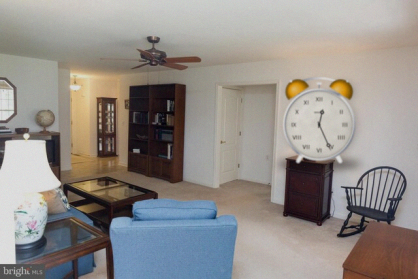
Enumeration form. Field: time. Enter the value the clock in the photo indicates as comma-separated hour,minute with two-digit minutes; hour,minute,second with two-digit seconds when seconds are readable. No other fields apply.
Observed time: 12,26
